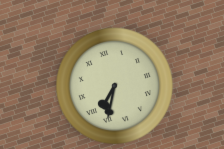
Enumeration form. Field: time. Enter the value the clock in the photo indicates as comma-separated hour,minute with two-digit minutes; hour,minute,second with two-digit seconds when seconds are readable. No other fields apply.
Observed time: 7,35
